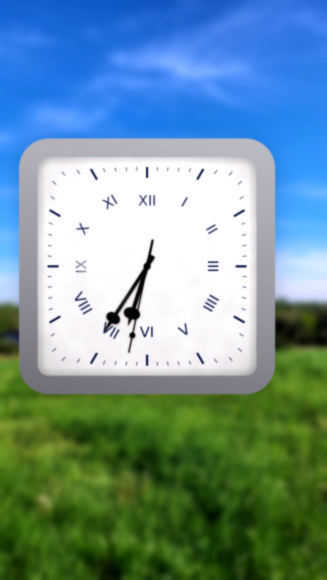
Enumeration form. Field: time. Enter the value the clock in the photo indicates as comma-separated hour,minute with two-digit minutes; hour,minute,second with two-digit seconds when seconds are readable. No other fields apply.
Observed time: 6,35,32
